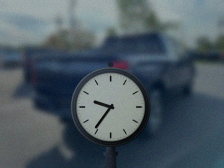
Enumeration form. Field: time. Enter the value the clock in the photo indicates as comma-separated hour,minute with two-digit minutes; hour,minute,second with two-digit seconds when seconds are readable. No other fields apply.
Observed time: 9,36
